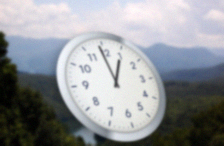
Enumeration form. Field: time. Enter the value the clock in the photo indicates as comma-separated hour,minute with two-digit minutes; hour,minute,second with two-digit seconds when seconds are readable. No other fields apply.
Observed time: 12,59
